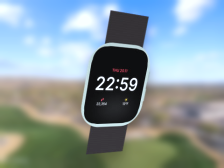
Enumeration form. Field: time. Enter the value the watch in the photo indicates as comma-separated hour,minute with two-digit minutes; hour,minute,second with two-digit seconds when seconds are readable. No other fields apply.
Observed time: 22,59
